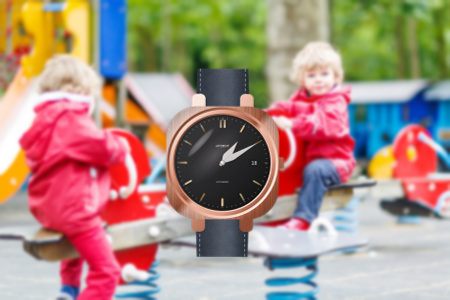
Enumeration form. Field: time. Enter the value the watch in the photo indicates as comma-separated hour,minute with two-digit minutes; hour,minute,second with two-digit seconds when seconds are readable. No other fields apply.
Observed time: 1,10
